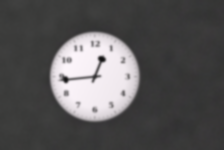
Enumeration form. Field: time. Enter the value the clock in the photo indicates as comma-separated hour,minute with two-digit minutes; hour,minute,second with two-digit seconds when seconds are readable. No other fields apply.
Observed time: 12,44
